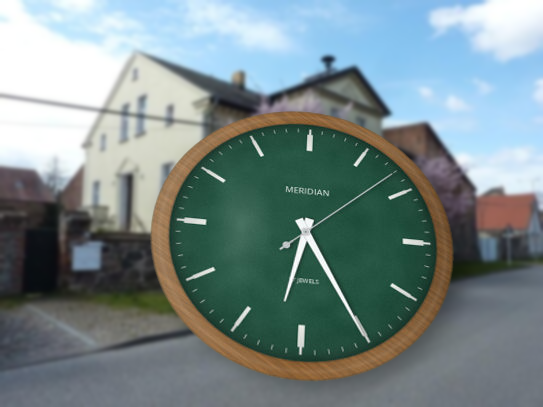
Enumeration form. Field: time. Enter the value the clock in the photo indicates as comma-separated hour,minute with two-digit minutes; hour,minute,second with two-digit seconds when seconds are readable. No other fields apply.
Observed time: 6,25,08
